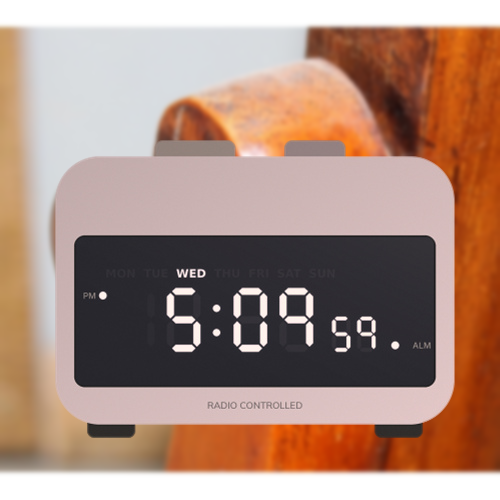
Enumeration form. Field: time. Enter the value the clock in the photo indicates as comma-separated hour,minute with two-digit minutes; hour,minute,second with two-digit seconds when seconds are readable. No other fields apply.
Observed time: 5,09,59
